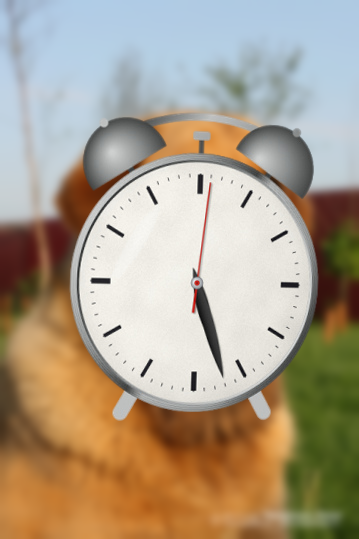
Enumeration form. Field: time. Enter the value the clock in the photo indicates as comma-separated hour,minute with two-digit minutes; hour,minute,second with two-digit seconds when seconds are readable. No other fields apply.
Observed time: 5,27,01
